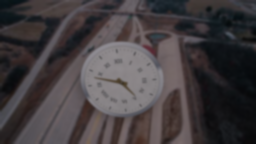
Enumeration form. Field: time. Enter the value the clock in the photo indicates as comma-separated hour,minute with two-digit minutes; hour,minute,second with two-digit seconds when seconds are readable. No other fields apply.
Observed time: 4,48
